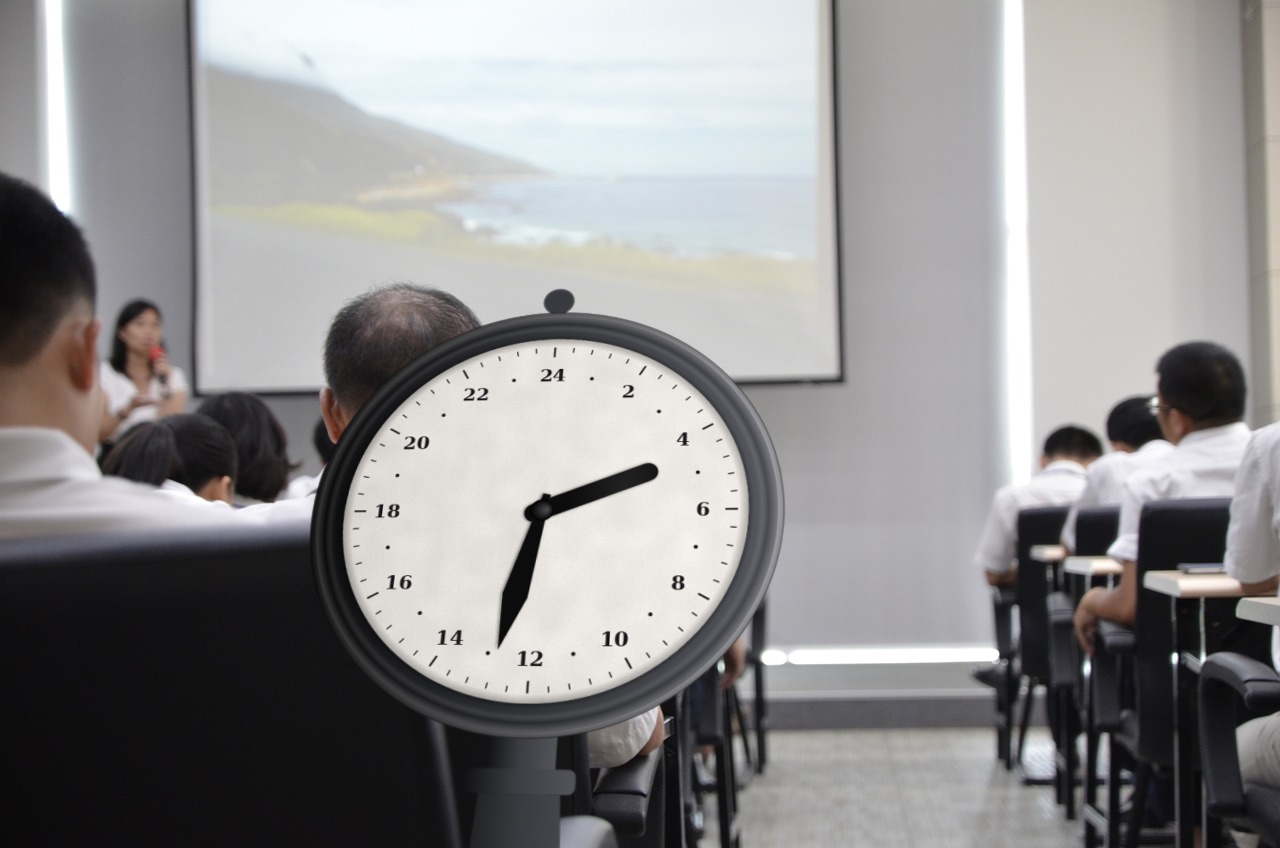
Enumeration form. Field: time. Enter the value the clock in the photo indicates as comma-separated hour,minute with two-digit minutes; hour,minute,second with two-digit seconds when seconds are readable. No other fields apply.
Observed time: 4,32
